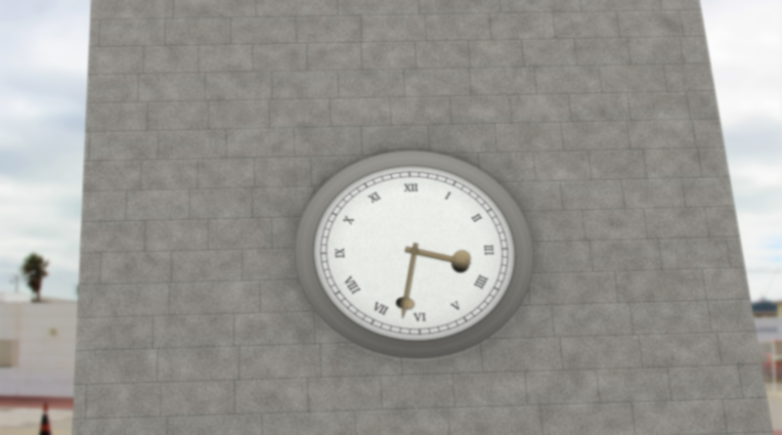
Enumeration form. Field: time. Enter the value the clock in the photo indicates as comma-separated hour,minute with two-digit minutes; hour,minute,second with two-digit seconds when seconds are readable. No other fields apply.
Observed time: 3,32
